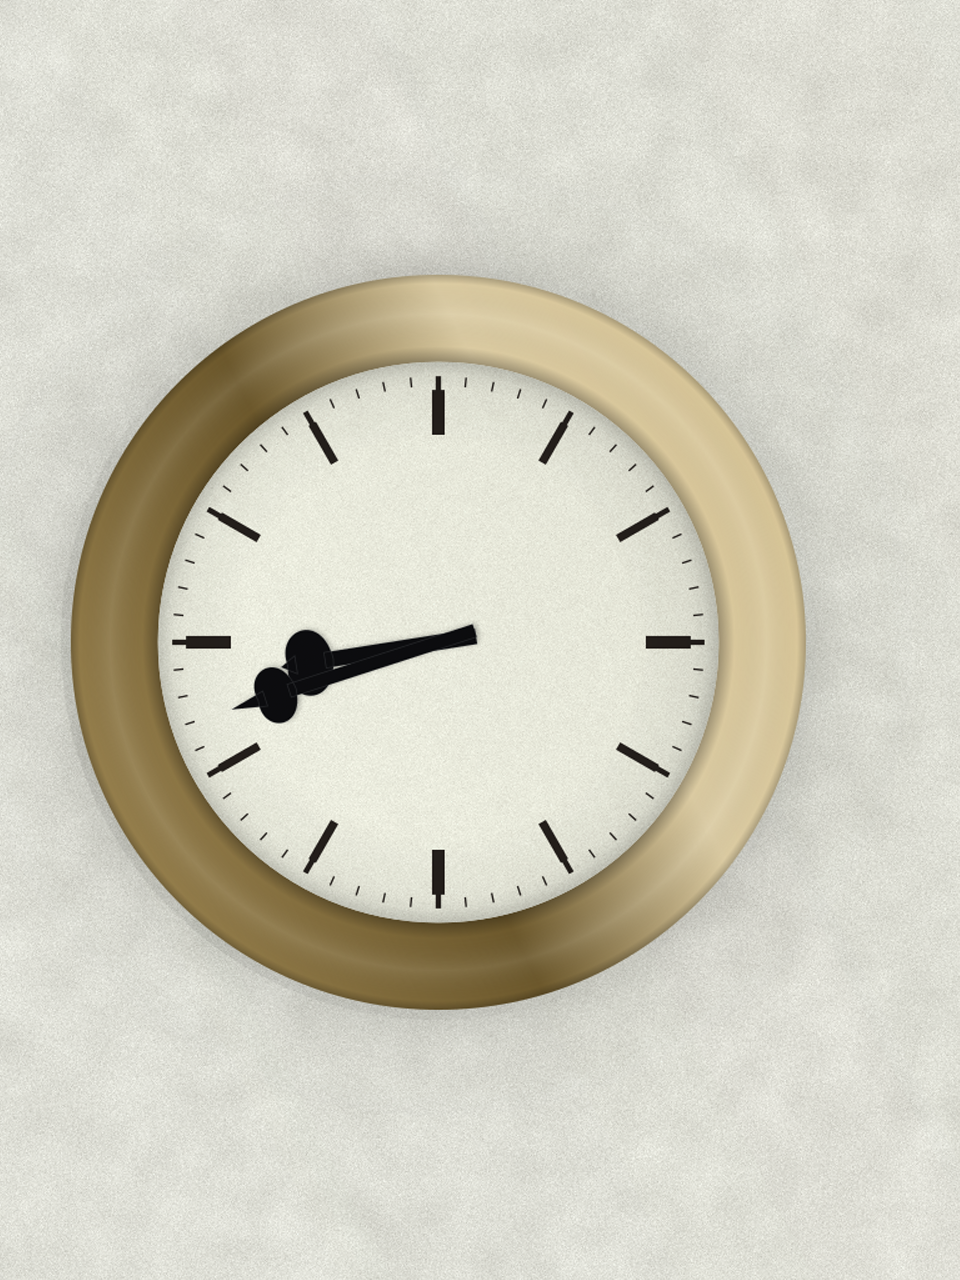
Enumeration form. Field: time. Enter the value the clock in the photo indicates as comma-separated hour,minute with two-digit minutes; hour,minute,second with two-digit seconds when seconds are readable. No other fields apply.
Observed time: 8,42
